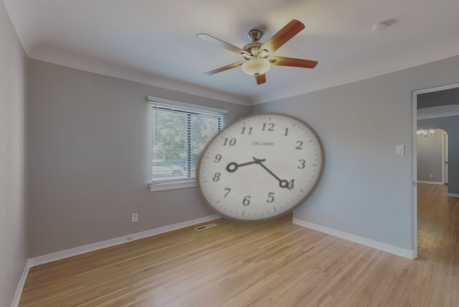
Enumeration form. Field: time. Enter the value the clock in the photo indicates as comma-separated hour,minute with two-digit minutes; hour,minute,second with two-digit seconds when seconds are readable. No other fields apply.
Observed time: 8,21
